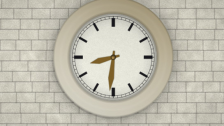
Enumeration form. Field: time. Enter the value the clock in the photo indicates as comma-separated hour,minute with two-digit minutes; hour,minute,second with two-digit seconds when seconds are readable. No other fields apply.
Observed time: 8,31
